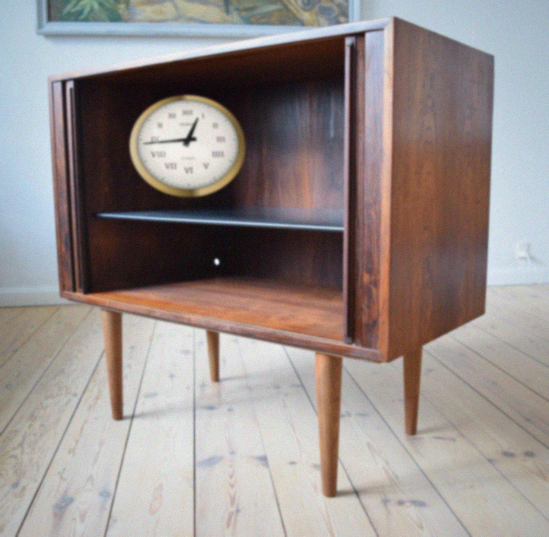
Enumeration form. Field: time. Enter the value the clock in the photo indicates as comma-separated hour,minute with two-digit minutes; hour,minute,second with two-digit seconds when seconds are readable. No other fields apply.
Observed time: 12,44
